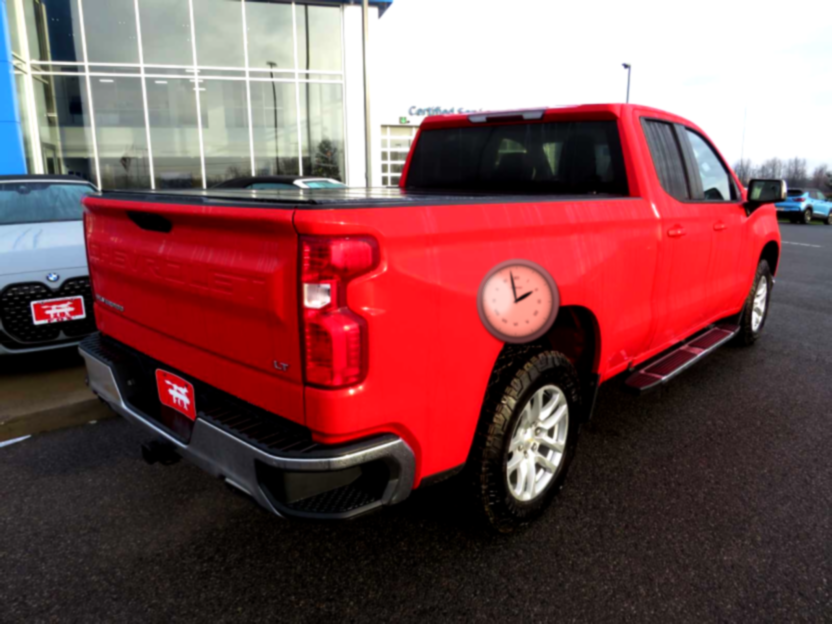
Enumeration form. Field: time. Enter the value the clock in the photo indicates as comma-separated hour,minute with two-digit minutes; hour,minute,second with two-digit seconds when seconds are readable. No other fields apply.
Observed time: 1,58
